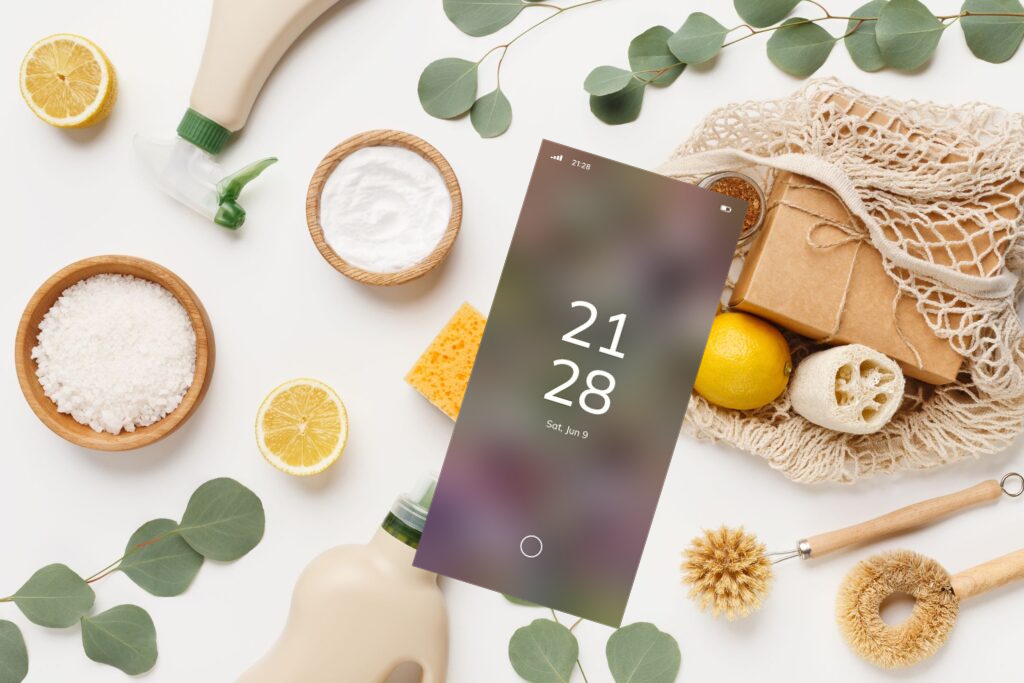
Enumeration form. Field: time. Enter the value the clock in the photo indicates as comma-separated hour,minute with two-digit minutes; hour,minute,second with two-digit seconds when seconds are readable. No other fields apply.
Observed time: 21,28
